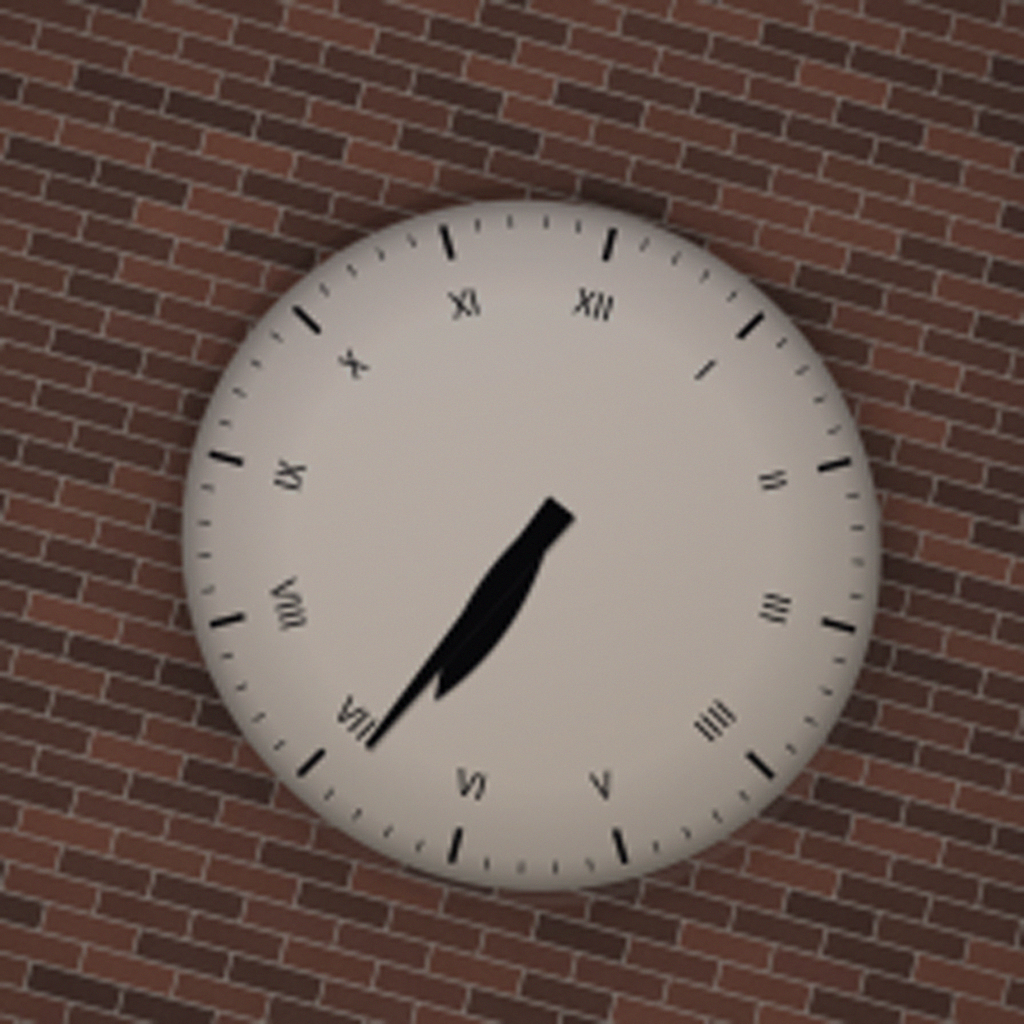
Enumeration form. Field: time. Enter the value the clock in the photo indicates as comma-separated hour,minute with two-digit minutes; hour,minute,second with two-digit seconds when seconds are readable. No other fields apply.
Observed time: 6,34
